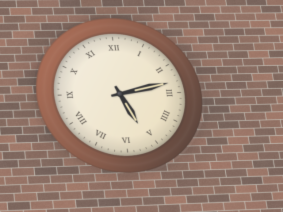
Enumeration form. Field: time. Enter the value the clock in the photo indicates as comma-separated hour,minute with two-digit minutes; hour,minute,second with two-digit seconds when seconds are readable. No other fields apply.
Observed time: 5,13
